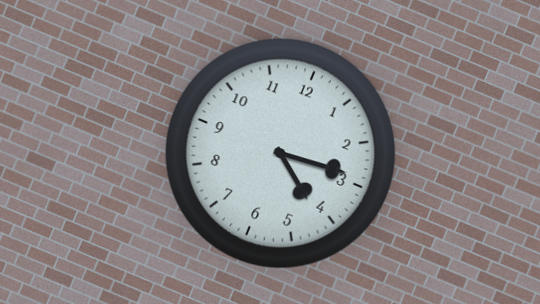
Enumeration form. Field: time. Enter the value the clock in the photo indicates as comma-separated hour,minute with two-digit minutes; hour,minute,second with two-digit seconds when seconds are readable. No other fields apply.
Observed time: 4,14
